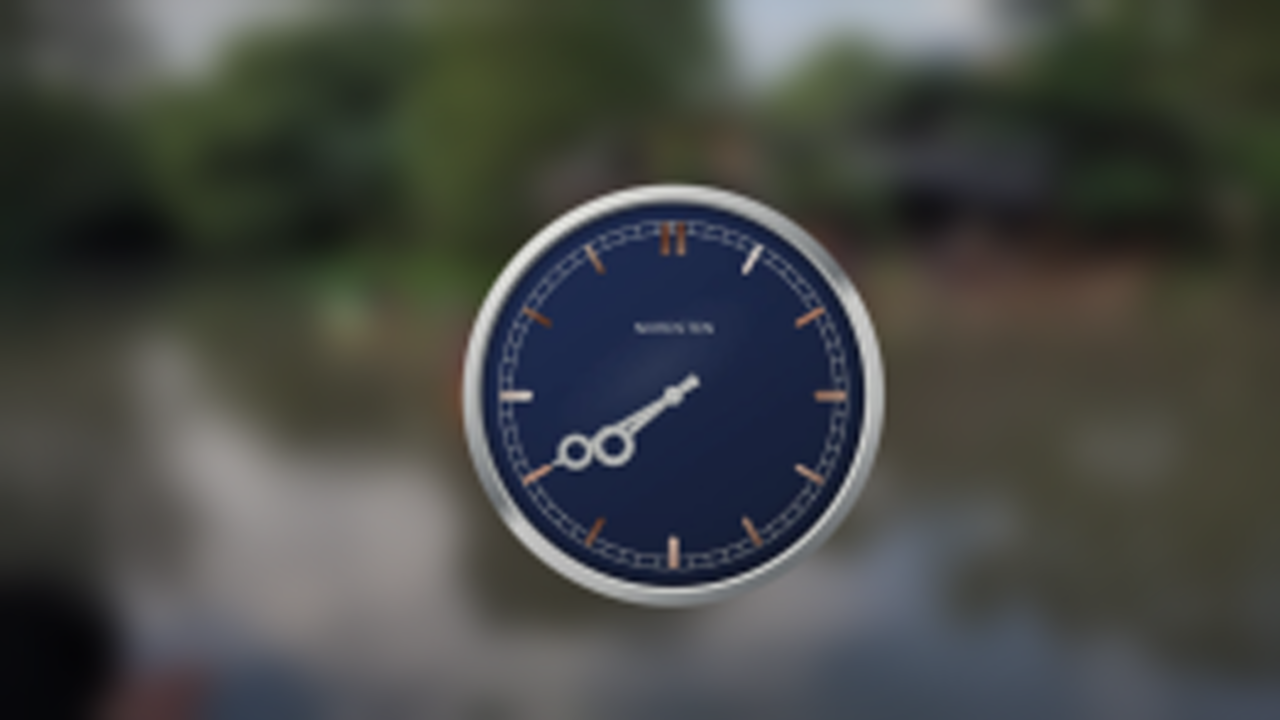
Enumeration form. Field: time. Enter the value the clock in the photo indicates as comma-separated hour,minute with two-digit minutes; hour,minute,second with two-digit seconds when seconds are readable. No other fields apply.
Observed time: 7,40
